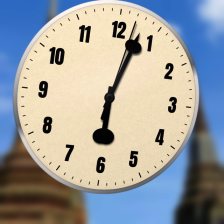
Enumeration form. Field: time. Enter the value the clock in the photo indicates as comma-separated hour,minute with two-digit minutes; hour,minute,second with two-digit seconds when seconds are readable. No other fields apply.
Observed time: 6,03,02
